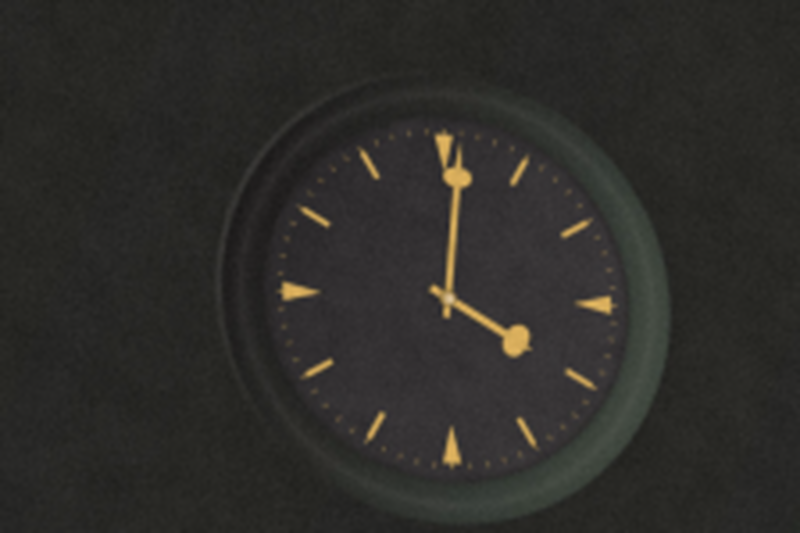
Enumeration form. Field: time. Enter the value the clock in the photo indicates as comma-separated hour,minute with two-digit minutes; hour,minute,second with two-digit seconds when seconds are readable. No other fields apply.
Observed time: 4,01
